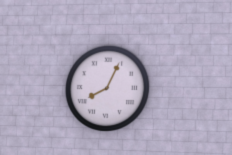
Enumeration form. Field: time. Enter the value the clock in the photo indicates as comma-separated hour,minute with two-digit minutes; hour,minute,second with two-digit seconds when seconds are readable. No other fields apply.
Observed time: 8,04
